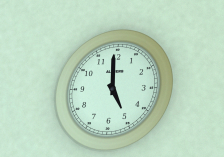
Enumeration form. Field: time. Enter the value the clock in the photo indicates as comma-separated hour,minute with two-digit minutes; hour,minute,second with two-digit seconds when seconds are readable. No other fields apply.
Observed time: 4,59
